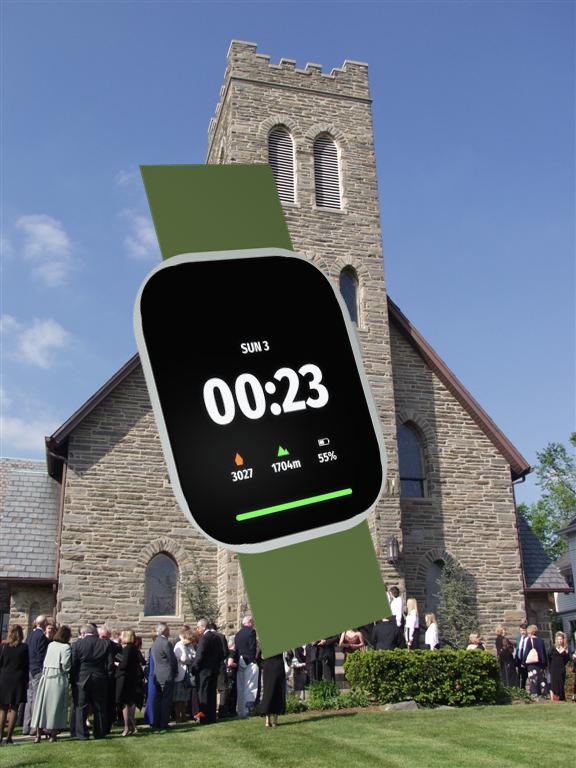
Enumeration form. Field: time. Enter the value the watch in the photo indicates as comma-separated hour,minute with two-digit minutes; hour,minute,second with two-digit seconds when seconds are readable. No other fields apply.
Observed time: 0,23
